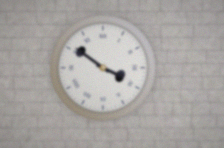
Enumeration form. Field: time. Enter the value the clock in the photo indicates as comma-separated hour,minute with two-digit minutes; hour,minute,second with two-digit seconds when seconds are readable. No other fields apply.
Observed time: 3,51
